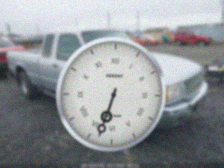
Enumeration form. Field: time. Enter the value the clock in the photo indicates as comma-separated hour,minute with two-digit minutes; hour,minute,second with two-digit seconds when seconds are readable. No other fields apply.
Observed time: 6,33
